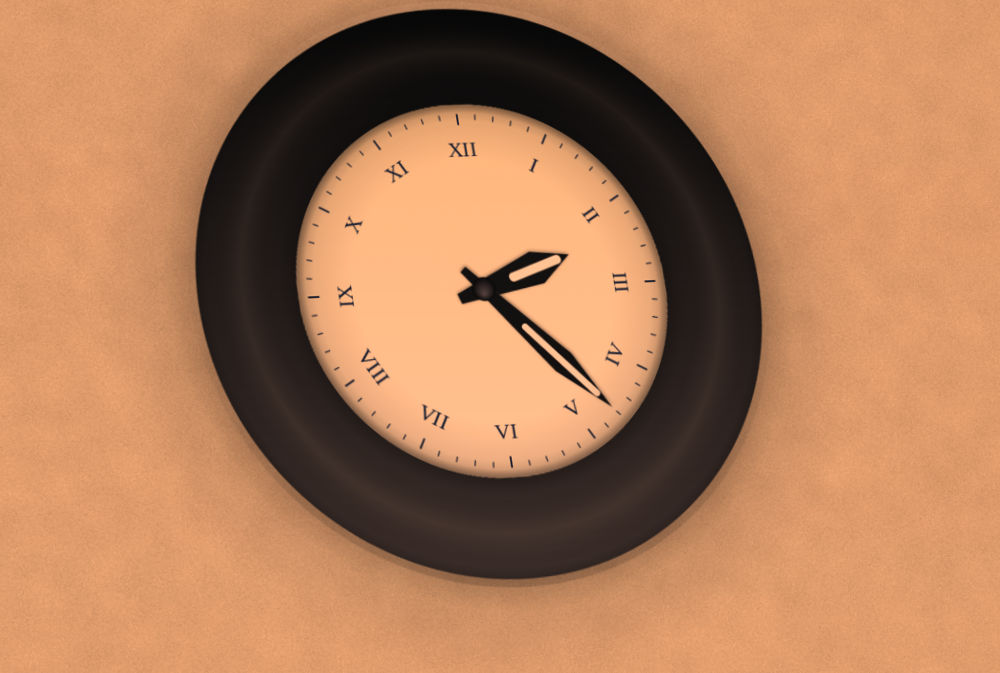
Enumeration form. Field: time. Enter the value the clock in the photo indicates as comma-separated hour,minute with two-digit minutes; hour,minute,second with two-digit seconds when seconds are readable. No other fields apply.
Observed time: 2,23
